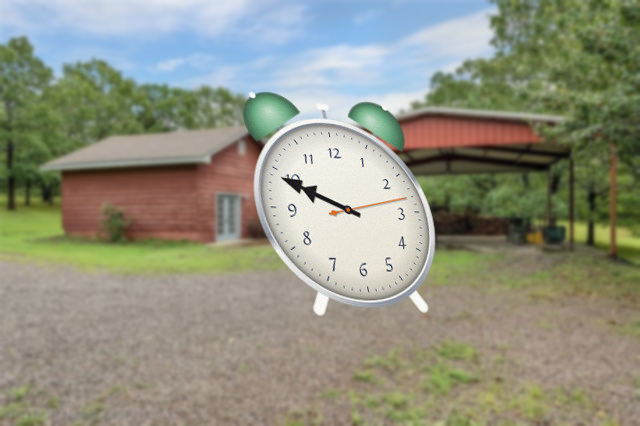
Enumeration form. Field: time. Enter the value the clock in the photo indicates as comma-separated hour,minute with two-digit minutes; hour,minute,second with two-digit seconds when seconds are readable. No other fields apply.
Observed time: 9,49,13
